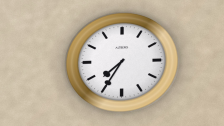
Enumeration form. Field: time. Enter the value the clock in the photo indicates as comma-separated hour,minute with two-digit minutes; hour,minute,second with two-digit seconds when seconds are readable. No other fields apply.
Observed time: 7,35
